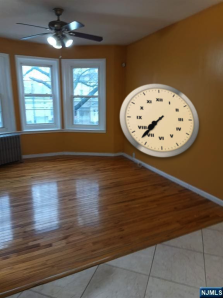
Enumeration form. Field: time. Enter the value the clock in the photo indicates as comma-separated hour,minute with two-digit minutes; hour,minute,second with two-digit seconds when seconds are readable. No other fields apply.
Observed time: 7,37
